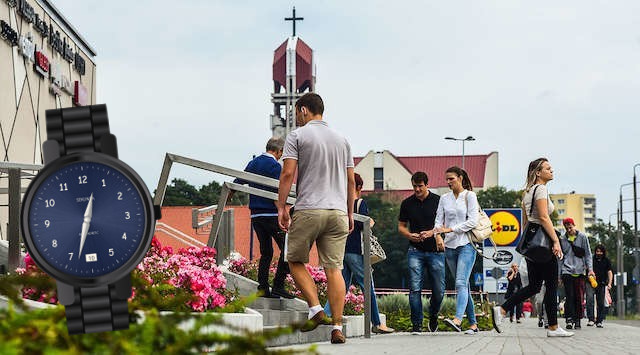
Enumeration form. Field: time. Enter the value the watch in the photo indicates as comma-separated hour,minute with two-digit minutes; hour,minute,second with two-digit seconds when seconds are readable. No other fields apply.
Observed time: 12,33
